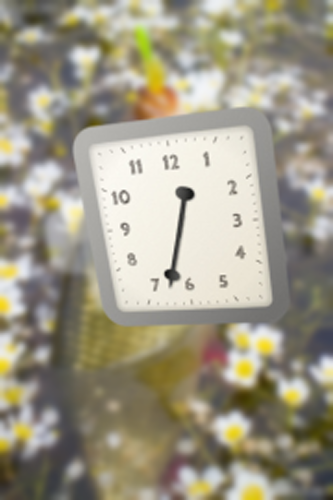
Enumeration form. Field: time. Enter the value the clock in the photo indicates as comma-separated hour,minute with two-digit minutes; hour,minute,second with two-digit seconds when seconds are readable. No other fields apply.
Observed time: 12,33
